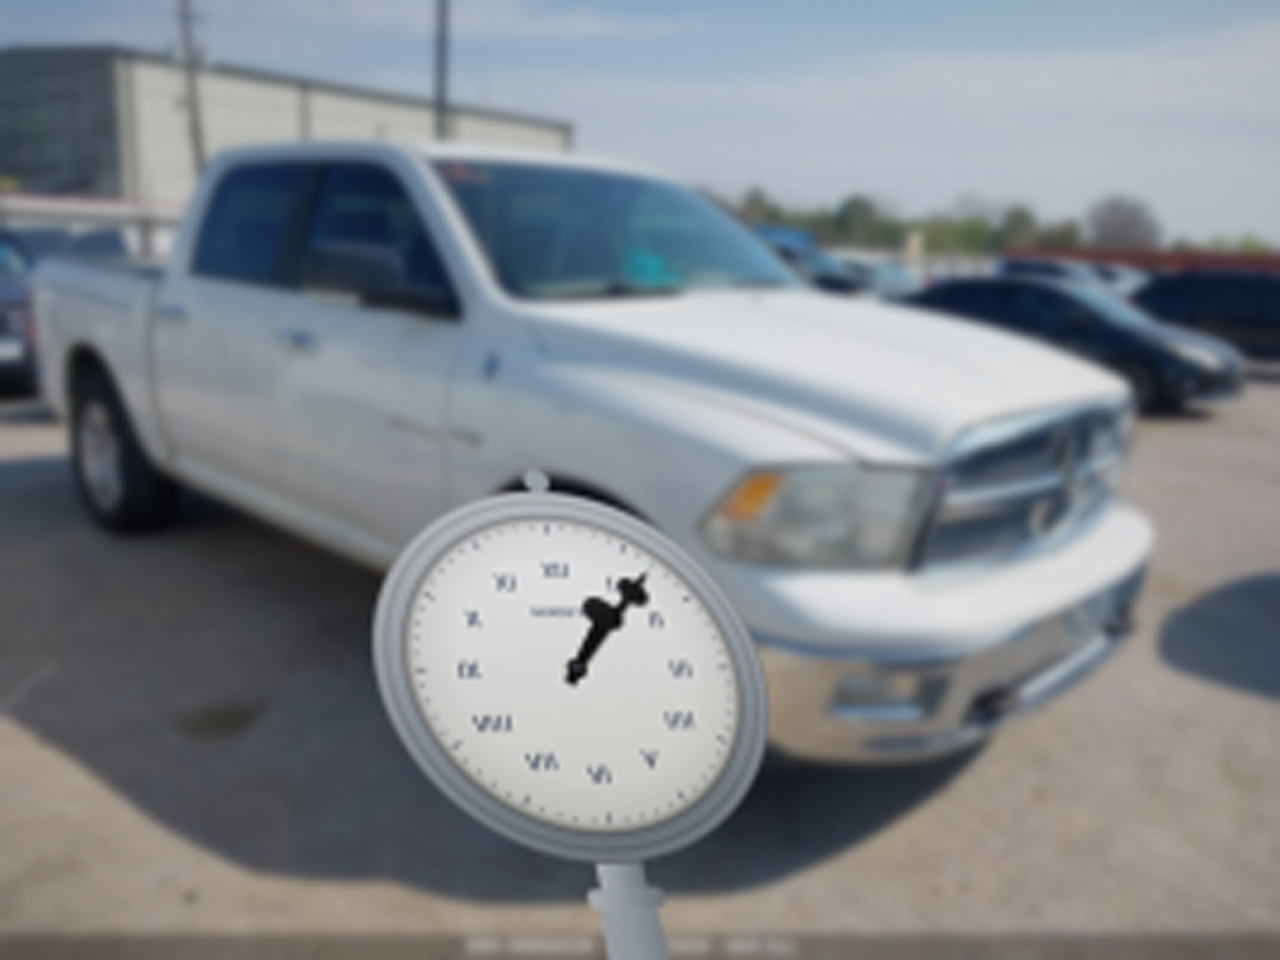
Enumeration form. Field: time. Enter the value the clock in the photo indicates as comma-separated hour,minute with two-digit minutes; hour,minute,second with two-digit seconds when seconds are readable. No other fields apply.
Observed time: 1,07
